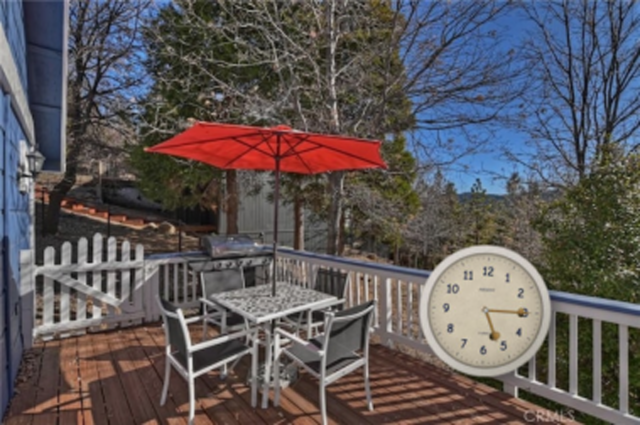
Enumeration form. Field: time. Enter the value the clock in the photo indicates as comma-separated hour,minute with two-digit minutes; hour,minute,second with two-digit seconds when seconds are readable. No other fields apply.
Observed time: 5,15
